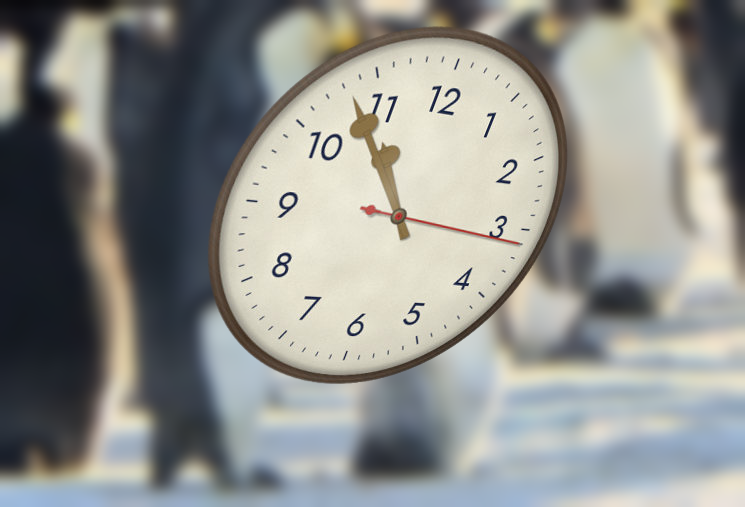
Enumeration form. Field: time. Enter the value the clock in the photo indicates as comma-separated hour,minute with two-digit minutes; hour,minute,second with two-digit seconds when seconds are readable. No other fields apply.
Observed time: 10,53,16
